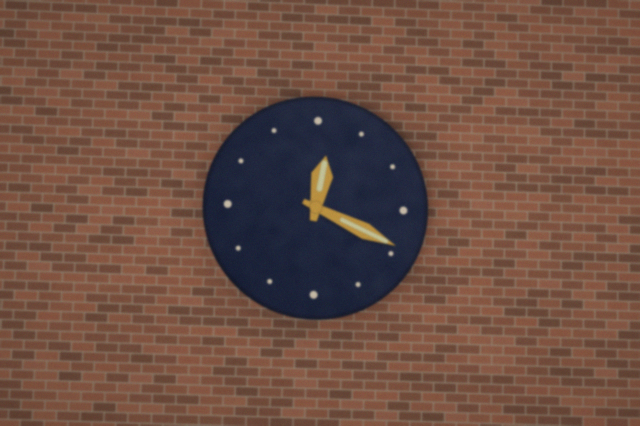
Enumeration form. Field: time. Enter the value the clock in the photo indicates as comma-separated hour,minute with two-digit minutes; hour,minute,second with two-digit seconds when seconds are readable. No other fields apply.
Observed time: 12,19
